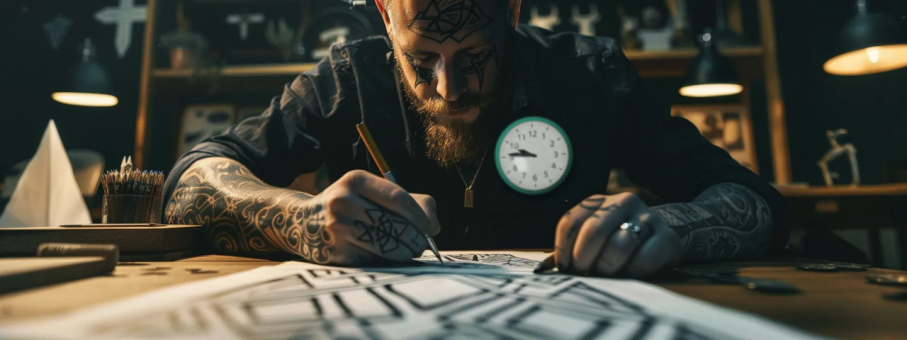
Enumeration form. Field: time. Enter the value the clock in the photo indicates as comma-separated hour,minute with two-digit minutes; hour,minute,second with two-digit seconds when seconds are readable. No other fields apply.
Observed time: 9,46
